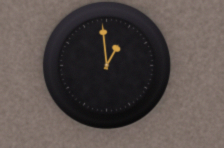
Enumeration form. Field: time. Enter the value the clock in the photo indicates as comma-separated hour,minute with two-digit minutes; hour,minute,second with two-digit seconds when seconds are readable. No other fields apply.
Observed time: 12,59
